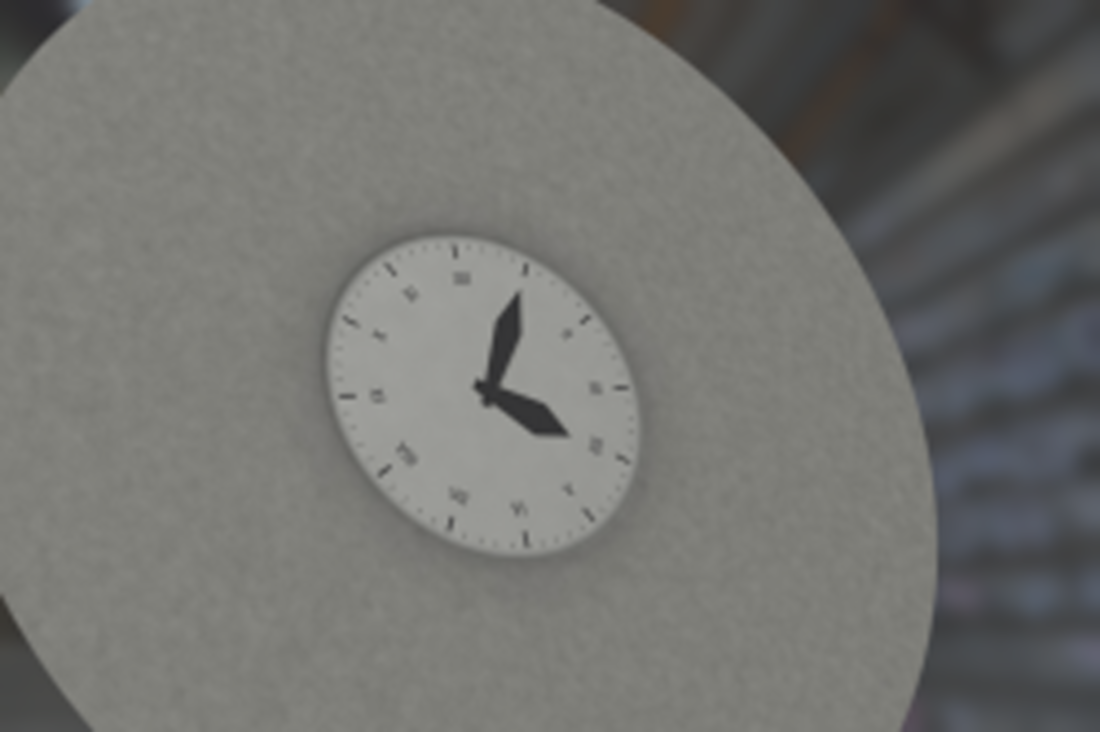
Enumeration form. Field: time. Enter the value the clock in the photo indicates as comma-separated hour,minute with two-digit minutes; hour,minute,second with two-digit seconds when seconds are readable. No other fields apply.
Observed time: 4,05
